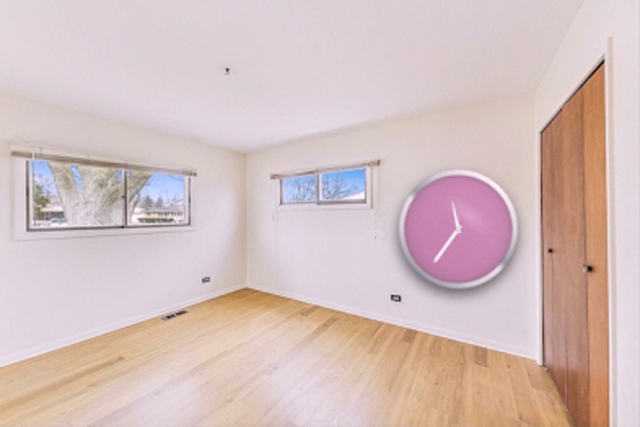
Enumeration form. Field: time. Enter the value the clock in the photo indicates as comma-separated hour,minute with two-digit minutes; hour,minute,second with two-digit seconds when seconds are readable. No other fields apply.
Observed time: 11,36
